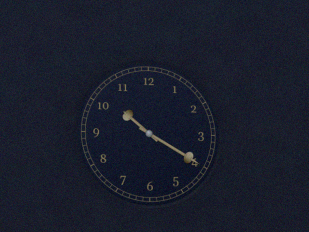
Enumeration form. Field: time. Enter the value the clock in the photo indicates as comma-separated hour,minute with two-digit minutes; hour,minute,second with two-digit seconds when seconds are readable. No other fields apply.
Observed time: 10,20
